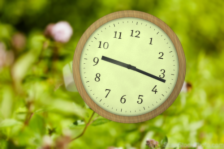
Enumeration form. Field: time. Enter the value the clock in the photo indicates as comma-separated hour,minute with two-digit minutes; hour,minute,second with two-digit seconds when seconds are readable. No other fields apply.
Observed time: 9,17
